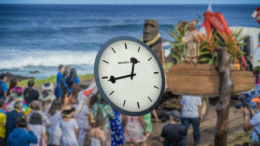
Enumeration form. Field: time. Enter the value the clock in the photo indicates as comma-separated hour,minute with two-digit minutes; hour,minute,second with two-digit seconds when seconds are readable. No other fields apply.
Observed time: 12,44
